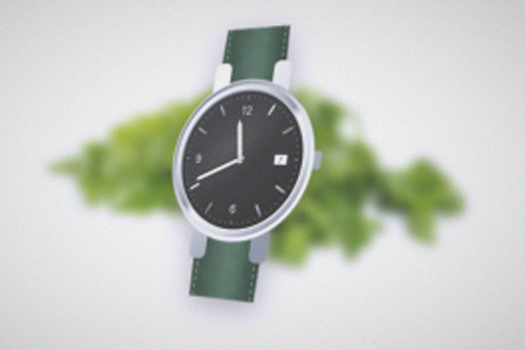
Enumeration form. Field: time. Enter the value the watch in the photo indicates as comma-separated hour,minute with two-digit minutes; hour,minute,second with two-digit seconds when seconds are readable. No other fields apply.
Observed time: 11,41
